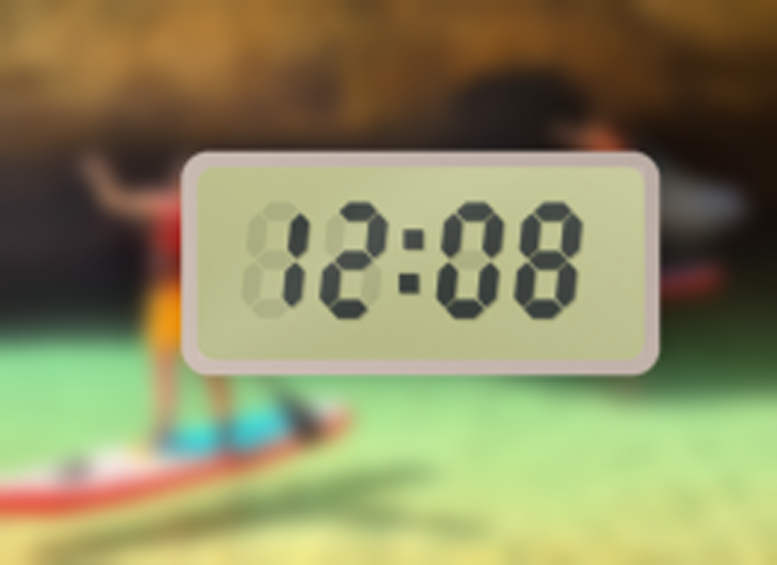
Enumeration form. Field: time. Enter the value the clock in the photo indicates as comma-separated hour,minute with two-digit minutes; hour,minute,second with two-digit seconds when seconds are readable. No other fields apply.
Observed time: 12,08
